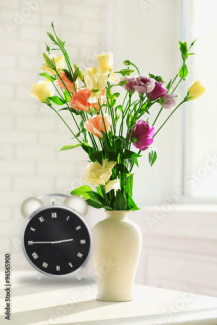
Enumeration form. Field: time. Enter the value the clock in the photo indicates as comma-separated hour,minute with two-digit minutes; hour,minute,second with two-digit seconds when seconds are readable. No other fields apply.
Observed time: 2,45
